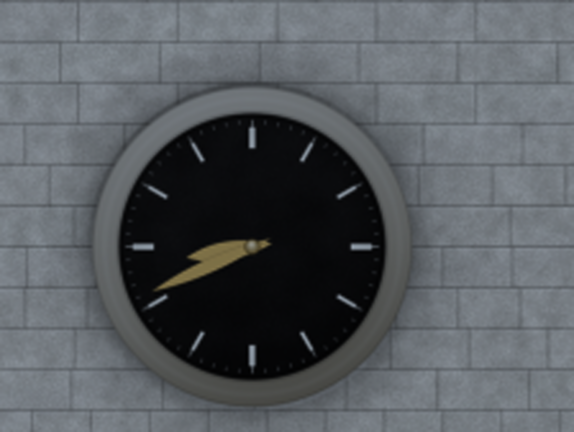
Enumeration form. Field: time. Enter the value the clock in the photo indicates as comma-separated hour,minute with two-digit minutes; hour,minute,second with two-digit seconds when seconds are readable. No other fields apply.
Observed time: 8,41
